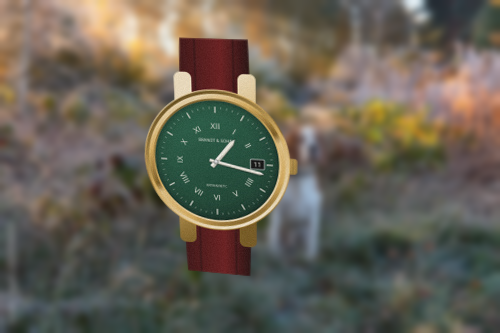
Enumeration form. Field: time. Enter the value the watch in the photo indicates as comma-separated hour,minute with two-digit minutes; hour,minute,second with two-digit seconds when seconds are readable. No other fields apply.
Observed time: 1,17
